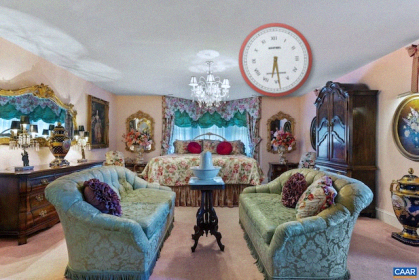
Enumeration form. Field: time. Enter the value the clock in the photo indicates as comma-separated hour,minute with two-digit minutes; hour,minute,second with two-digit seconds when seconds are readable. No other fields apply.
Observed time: 6,29
